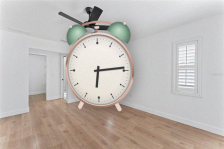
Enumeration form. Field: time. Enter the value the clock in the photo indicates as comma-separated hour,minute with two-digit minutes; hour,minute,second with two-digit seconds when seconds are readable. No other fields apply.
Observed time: 6,14
